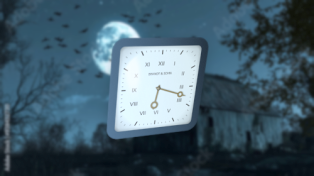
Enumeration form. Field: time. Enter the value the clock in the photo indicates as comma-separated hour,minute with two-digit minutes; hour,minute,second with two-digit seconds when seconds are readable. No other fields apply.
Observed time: 6,18
